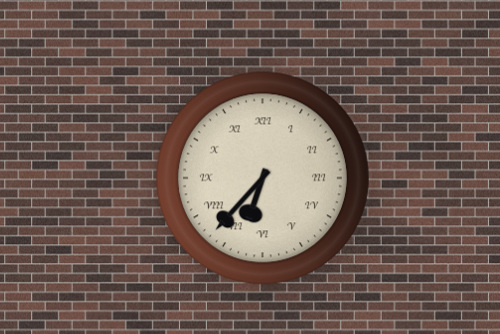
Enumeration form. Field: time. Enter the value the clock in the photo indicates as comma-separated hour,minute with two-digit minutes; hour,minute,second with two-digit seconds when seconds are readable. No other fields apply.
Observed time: 6,37
